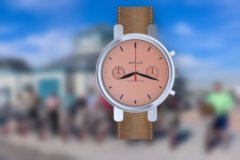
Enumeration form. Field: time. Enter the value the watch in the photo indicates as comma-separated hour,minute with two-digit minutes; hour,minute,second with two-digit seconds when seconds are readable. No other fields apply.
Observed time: 8,18
